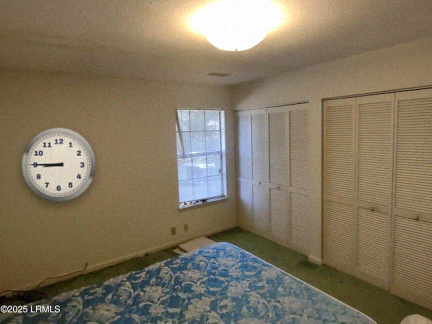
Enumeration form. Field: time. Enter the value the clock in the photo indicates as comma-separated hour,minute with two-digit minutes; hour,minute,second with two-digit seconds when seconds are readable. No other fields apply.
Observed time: 8,45
